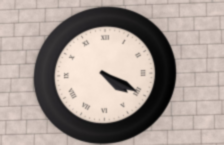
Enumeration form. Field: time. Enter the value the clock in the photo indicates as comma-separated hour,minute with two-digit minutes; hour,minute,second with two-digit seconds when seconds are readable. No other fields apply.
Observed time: 4,20
